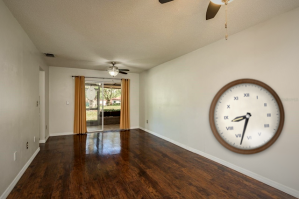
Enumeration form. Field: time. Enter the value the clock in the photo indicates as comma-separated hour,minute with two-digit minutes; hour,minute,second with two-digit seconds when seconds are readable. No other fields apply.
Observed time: 8,33
